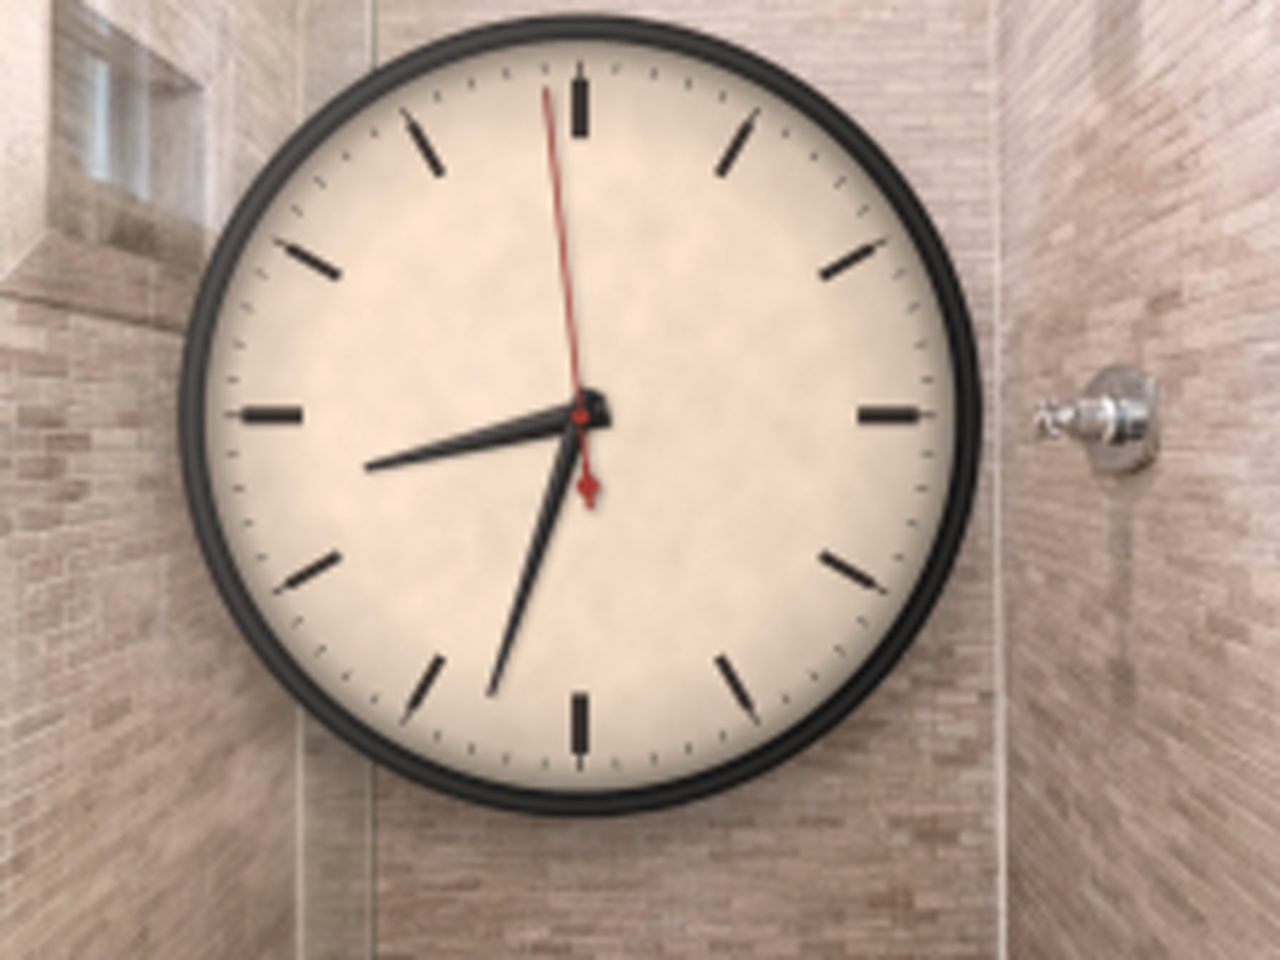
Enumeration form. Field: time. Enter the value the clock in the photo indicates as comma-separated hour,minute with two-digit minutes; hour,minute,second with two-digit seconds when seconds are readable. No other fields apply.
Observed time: 8,32,59
